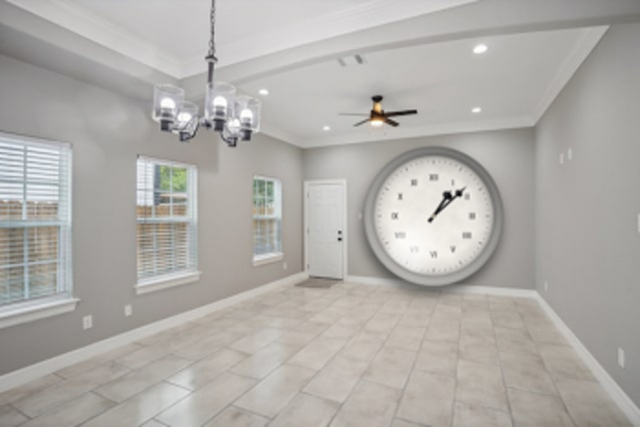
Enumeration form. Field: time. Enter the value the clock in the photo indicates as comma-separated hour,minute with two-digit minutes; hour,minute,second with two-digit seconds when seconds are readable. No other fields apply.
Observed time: 1,08
